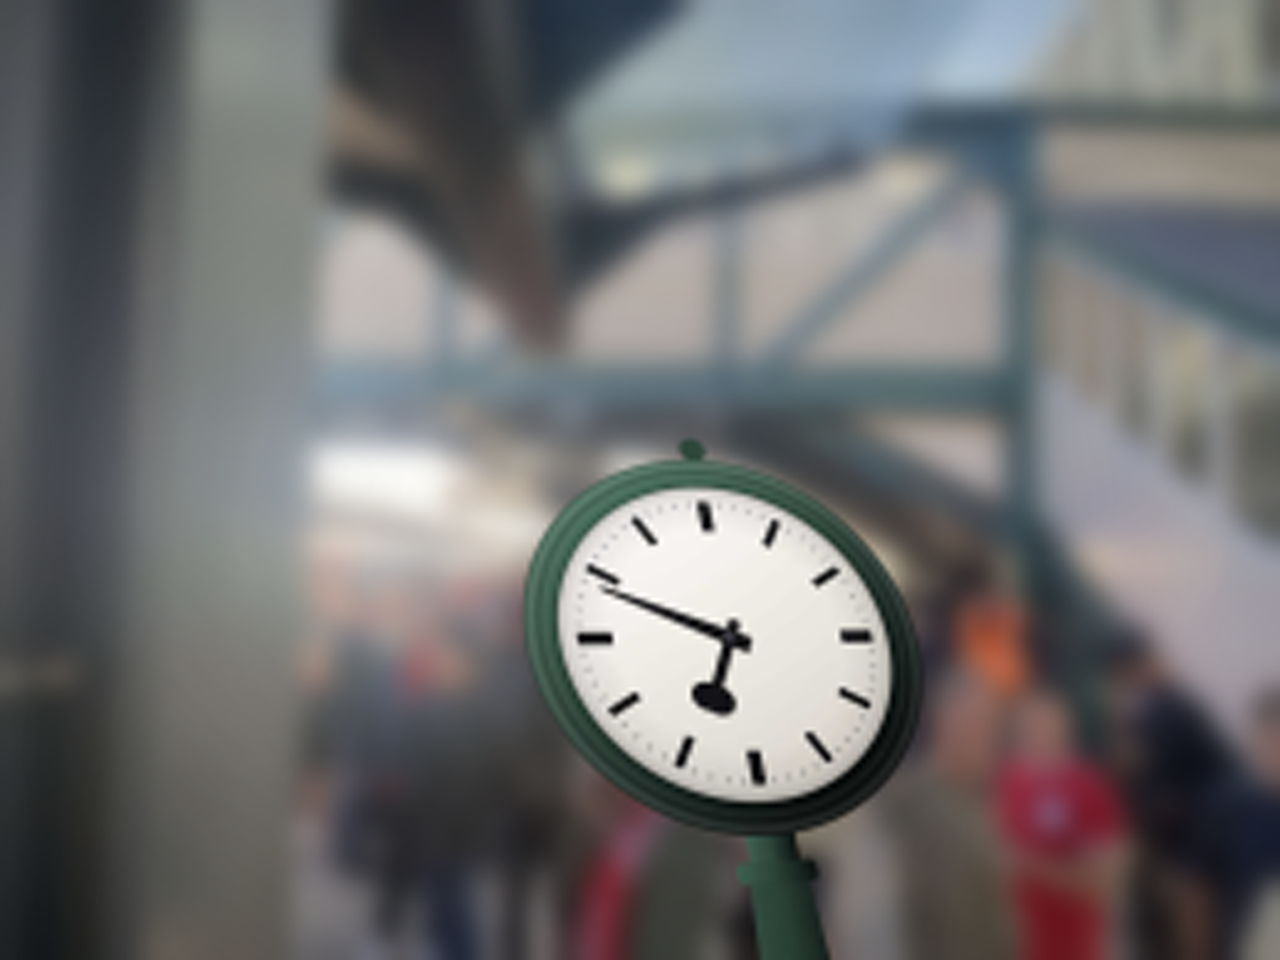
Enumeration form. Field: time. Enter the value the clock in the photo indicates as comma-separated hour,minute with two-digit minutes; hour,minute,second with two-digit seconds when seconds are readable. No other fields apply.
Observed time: 6,49
